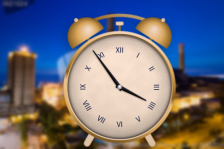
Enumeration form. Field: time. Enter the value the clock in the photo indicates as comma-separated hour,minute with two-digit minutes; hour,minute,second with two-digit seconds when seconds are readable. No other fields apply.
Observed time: 3,54
